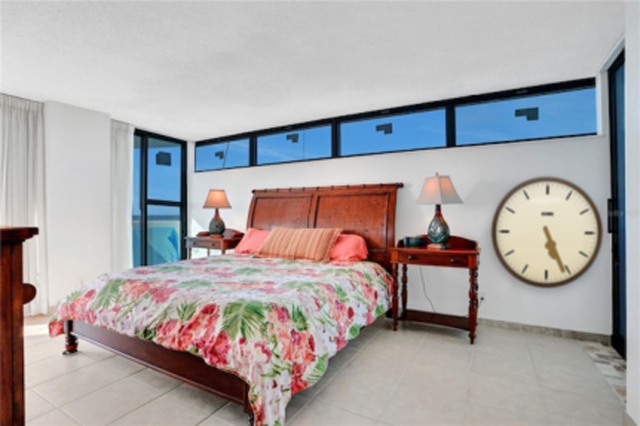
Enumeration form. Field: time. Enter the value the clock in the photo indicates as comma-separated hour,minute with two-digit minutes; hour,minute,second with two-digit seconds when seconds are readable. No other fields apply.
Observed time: 5,26
